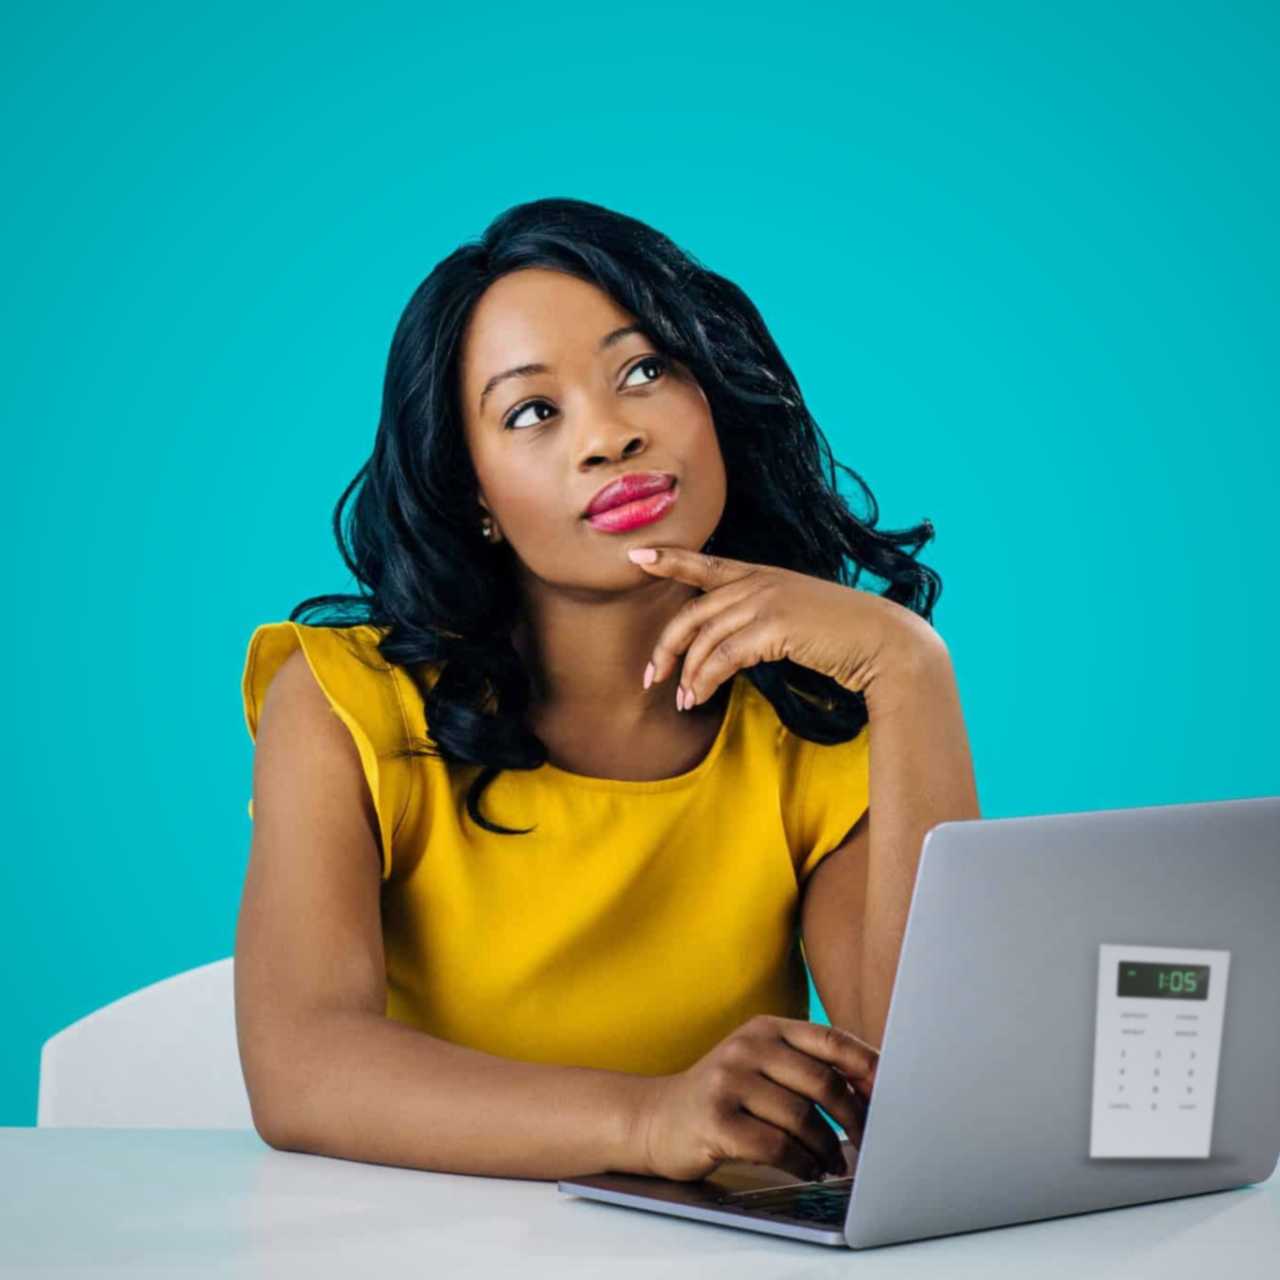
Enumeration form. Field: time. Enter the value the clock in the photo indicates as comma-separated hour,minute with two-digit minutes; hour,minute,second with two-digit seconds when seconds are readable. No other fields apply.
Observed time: 1,05
